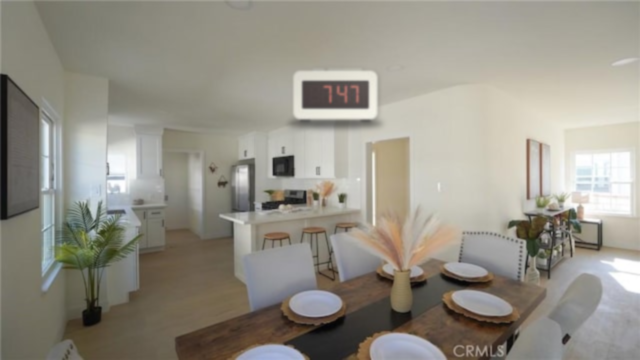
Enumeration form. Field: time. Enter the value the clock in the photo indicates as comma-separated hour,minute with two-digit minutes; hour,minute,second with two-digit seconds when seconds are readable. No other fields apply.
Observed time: 7,47
